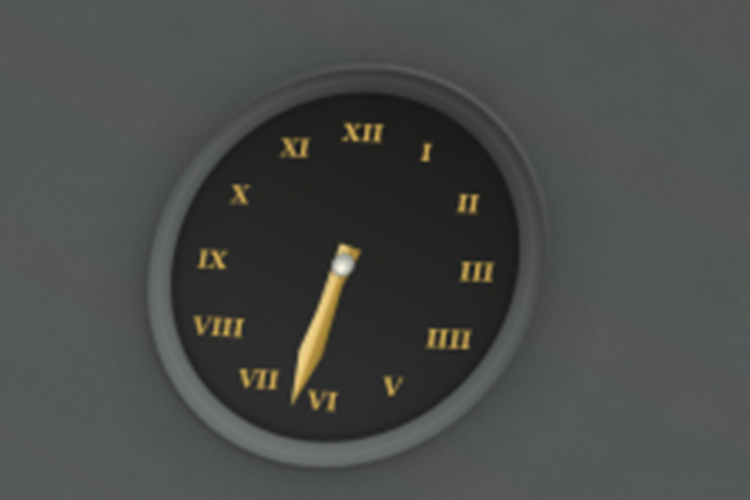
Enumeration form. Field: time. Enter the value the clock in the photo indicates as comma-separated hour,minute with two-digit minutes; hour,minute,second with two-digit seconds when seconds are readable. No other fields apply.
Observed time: 6,32
